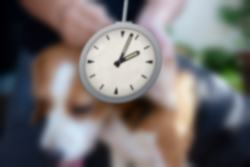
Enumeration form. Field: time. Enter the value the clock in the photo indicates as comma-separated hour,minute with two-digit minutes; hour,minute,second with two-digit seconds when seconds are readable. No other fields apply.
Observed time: 2,03
